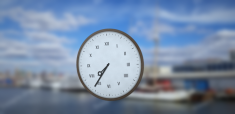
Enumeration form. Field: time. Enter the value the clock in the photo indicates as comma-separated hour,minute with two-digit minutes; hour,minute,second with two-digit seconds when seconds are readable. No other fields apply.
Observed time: 7,36
